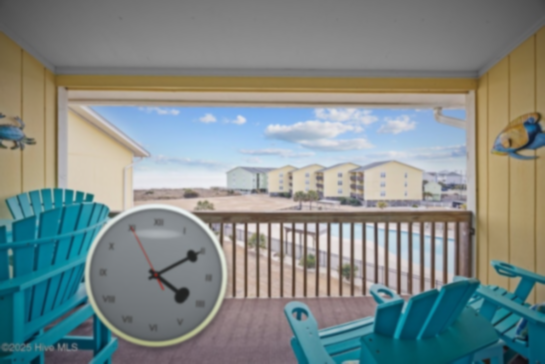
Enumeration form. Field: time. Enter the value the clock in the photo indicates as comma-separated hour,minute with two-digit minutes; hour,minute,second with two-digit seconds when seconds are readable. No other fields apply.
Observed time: 4,09,55
